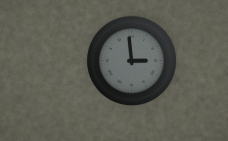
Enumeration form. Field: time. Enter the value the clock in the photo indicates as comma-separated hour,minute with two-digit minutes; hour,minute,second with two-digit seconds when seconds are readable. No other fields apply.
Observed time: 2,59
